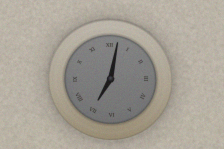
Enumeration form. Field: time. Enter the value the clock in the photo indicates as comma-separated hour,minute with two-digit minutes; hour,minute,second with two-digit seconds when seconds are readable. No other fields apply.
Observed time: 7,02
